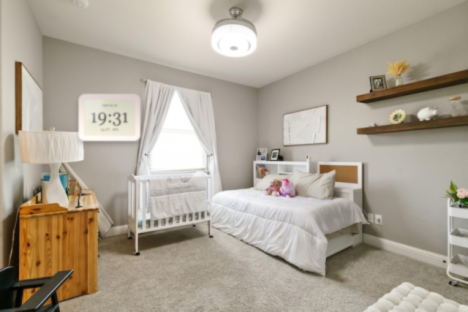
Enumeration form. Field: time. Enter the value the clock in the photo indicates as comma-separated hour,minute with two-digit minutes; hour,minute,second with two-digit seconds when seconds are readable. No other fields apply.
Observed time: 19,31
